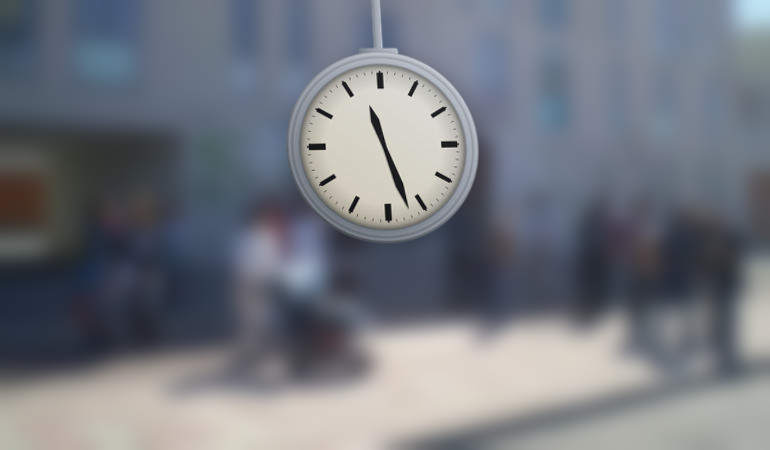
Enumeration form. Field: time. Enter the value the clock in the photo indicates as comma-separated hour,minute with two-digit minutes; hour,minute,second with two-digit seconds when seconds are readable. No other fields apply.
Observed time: 11,27
